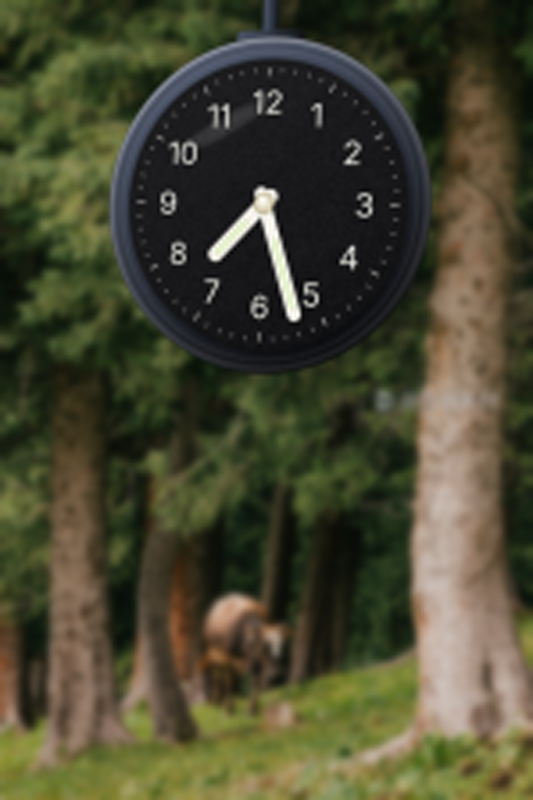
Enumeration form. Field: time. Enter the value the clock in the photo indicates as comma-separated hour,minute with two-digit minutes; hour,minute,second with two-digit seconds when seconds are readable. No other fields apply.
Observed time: 7,27
